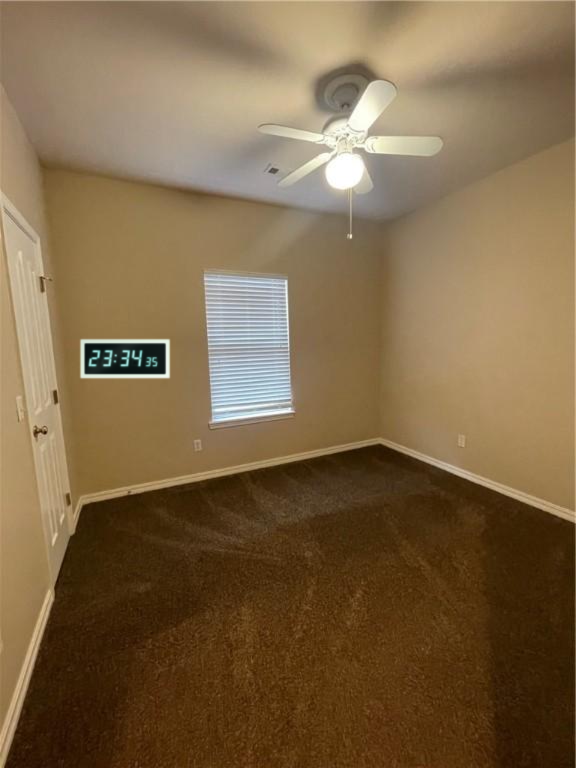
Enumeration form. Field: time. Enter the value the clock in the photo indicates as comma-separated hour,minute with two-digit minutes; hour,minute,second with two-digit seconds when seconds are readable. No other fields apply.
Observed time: 23,34
